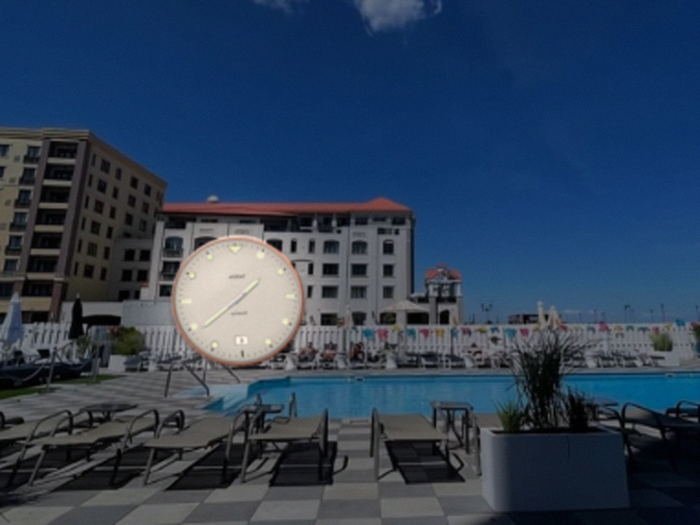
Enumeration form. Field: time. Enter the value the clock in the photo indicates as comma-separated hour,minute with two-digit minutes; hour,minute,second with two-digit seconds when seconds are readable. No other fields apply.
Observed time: 1,39
